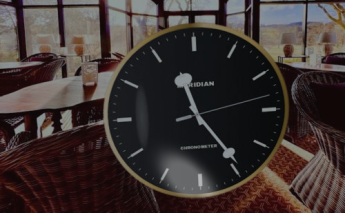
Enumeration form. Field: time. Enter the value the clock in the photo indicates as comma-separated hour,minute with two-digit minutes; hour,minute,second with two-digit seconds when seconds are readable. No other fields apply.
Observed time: 11,24,13
